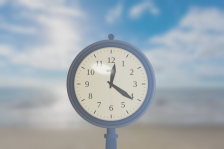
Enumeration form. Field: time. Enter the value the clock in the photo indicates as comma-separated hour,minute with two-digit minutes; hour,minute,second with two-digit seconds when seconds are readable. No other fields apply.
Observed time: 12,21
